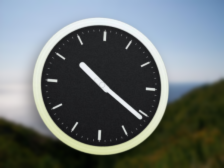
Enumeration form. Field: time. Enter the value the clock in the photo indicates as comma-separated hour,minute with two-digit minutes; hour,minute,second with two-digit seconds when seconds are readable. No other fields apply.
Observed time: 10,21
